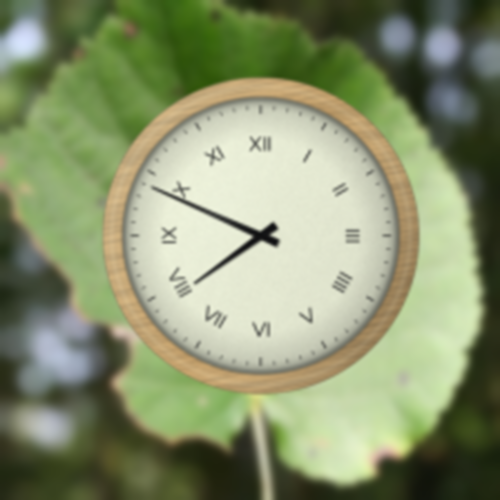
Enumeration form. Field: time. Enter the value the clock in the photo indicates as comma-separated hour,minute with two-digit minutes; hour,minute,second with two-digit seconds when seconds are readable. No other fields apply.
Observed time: 7,49
